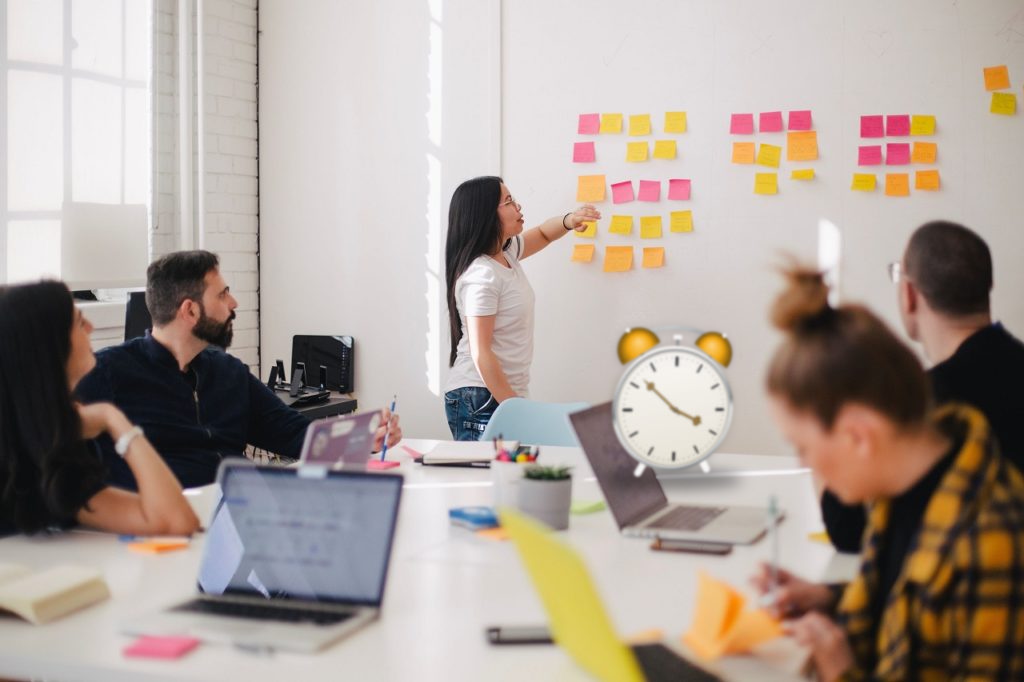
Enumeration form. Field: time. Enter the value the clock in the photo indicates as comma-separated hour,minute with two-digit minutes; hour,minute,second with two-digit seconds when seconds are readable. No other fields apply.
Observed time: 3,52
